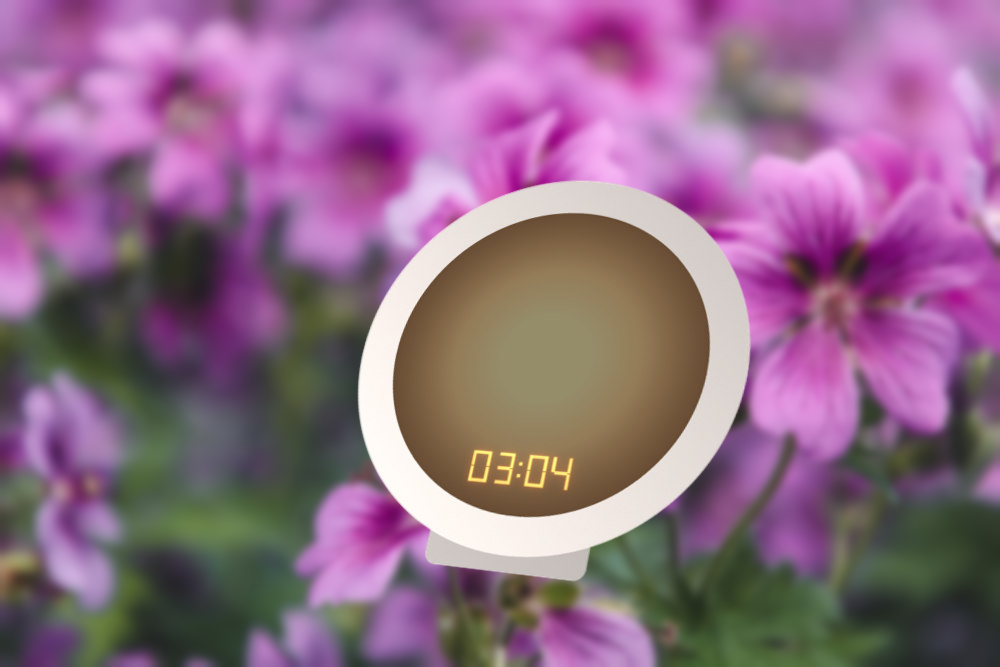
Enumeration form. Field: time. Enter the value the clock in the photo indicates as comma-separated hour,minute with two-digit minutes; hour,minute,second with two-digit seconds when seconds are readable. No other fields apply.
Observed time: 3,04
